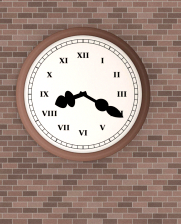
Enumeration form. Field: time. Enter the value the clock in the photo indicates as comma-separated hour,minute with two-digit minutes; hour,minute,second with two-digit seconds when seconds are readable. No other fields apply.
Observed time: 8,20
